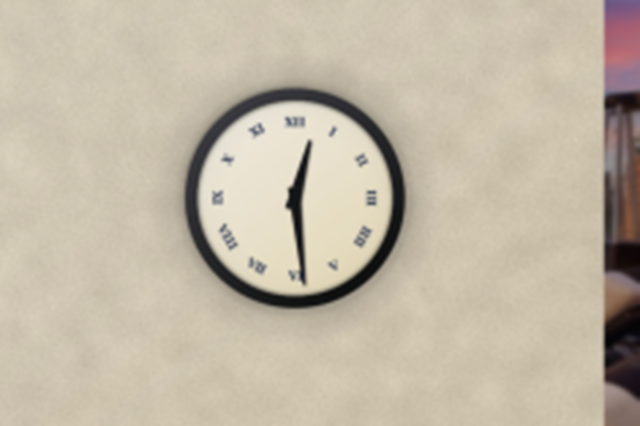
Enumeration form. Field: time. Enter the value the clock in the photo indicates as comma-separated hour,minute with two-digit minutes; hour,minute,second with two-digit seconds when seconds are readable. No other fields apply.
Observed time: 12,29
